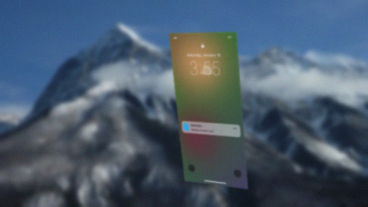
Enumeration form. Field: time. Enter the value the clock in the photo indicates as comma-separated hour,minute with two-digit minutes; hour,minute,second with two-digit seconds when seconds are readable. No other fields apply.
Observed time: 3,55
